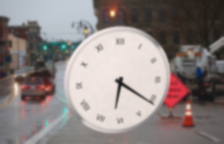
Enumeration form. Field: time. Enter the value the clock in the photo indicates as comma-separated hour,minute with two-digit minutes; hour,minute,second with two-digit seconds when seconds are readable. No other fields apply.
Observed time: 6,21
